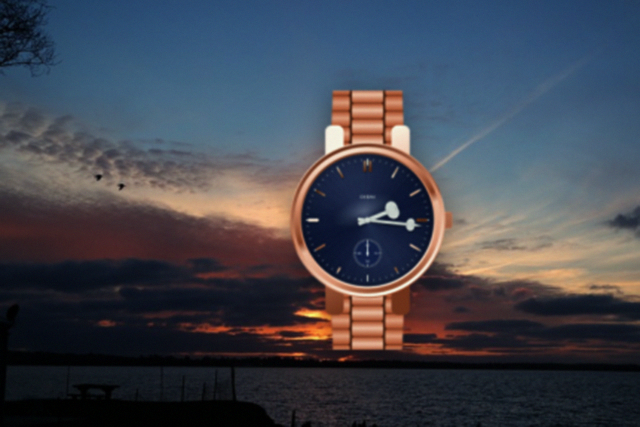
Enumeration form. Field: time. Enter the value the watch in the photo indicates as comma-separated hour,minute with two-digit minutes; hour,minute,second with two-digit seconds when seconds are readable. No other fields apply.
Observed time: 2,16
